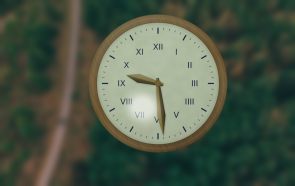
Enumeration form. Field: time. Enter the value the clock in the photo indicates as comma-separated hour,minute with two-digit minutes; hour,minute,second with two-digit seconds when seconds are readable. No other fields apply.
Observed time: 9,29
